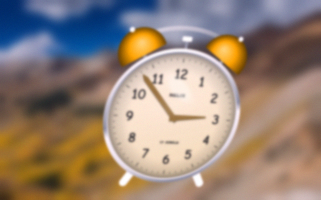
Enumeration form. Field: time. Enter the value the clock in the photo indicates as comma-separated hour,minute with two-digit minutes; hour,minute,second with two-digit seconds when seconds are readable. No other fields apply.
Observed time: 2,53
